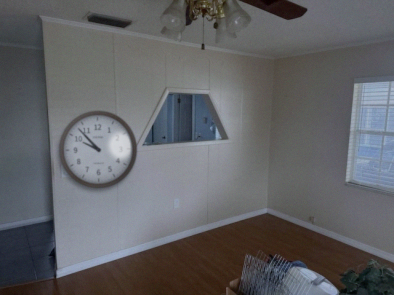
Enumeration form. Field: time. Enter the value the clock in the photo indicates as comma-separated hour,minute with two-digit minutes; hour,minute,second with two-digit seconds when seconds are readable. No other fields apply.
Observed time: 9,53
